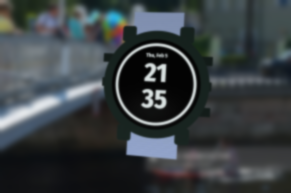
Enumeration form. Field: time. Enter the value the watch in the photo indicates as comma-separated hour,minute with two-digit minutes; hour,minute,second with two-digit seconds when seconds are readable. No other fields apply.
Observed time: 21,35
